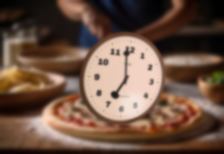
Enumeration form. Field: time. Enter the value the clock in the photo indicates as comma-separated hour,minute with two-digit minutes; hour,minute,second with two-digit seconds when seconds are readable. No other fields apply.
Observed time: 6,59
